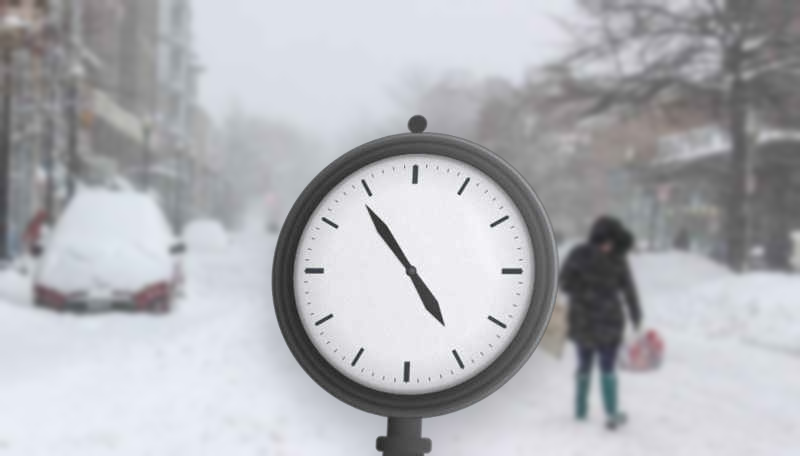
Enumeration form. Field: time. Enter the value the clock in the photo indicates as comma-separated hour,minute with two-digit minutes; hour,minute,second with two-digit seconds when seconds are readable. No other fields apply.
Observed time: 4,54
